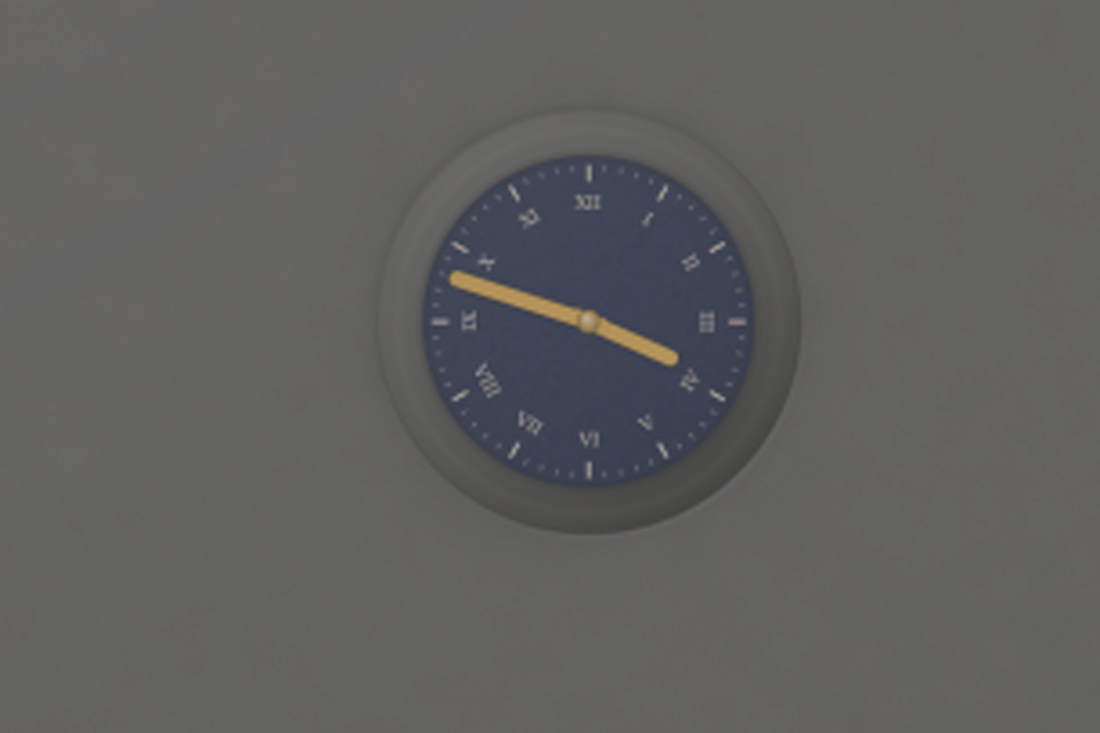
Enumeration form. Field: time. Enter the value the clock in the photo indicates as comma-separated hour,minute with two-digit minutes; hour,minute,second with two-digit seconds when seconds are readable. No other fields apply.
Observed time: 3,48
